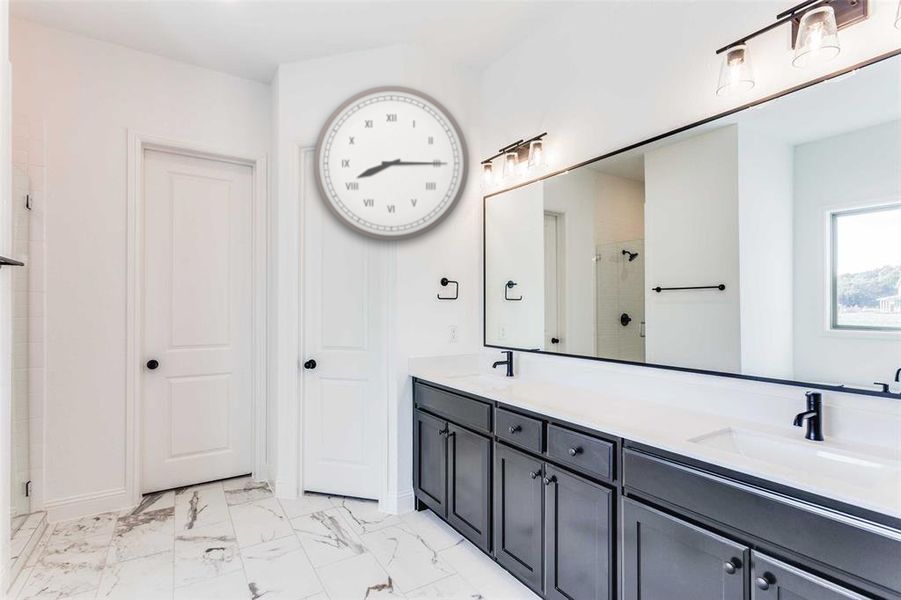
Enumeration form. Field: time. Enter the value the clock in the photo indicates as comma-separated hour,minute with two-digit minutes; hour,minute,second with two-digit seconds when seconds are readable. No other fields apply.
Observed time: 8,15
